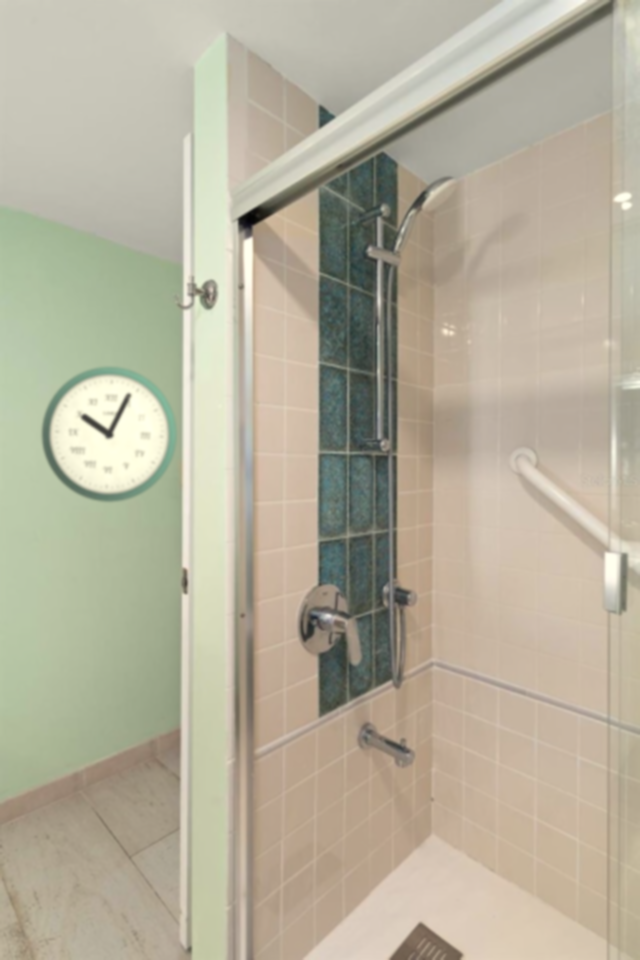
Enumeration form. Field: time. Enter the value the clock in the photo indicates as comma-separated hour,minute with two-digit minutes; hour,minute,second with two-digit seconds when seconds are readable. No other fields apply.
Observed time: 10,04
